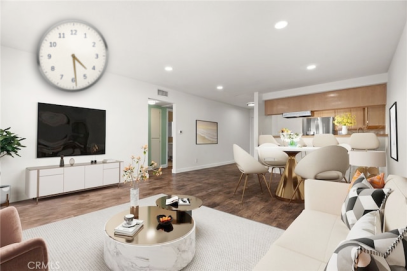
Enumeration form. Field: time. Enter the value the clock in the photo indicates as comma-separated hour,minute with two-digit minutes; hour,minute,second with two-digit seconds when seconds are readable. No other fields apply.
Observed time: 4,29
